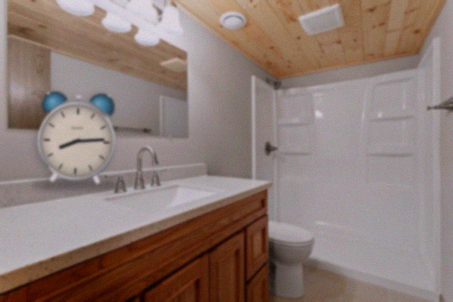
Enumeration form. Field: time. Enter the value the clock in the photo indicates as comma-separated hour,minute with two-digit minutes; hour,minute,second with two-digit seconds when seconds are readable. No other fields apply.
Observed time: 8,14
